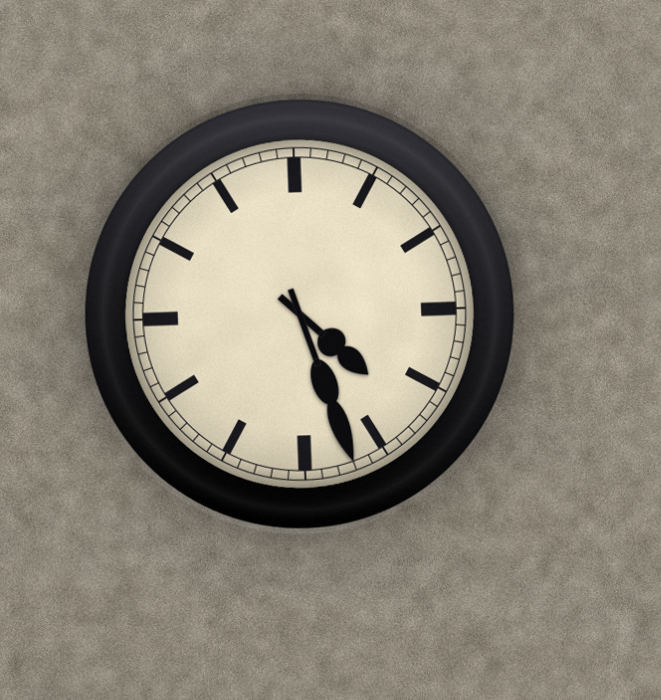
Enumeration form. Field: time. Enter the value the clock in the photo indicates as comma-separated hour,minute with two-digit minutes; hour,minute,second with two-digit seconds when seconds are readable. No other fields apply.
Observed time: 4,27
